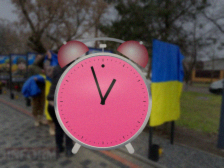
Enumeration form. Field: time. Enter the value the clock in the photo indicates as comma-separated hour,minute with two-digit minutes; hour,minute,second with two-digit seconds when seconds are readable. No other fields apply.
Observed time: 12,57
